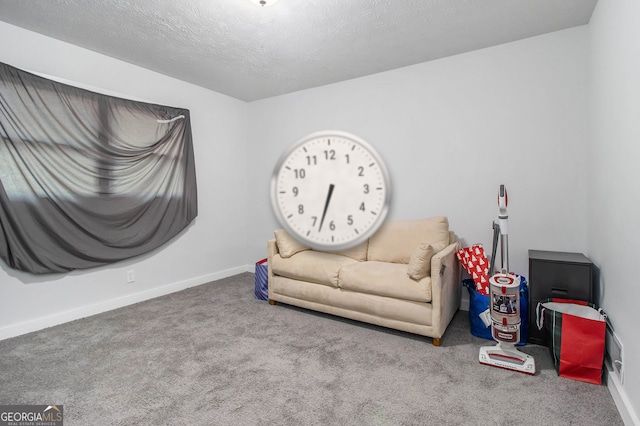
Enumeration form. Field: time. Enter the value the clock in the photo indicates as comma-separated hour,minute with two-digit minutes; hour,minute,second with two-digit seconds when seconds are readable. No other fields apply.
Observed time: 6,33
